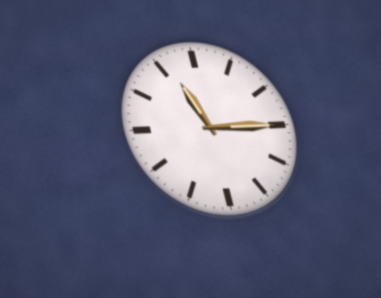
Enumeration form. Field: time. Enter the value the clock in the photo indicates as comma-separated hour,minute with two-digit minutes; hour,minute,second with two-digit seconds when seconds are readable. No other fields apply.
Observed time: 11,15
